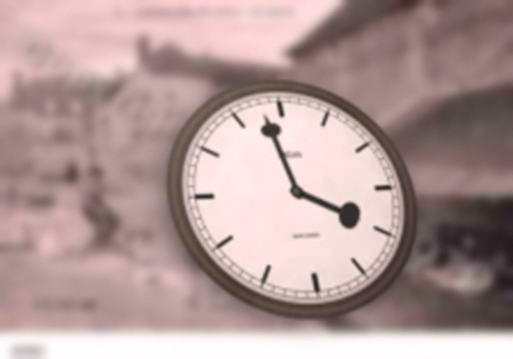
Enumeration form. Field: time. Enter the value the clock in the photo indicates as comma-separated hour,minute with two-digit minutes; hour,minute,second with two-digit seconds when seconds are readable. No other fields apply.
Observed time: 3,58
